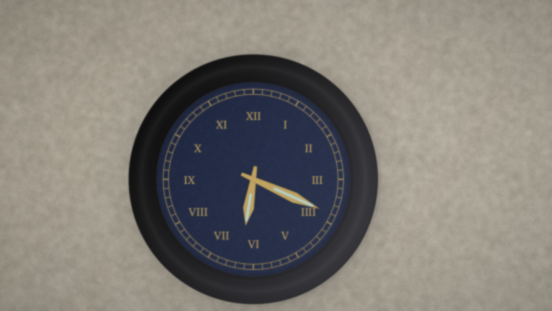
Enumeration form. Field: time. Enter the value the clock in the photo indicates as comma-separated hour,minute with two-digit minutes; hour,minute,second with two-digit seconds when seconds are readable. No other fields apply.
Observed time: 6,19
